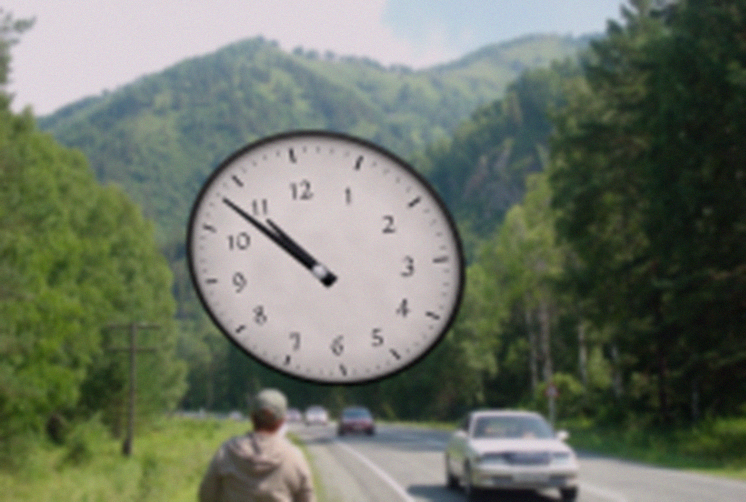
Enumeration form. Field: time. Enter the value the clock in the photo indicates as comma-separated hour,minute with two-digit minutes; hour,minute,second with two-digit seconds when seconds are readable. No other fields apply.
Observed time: 10,53
